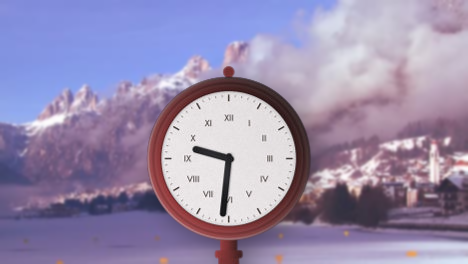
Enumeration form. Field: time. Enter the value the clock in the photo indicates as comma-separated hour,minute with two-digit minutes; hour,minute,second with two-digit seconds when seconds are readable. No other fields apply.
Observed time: 9,31
